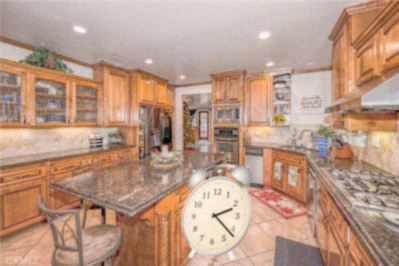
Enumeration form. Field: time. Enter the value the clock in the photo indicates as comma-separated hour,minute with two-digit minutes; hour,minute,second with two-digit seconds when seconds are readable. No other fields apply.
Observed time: 2,22
